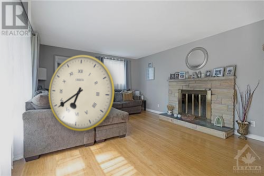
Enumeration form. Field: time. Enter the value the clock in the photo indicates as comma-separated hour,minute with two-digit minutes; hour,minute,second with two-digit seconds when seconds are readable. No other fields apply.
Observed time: 6,39
